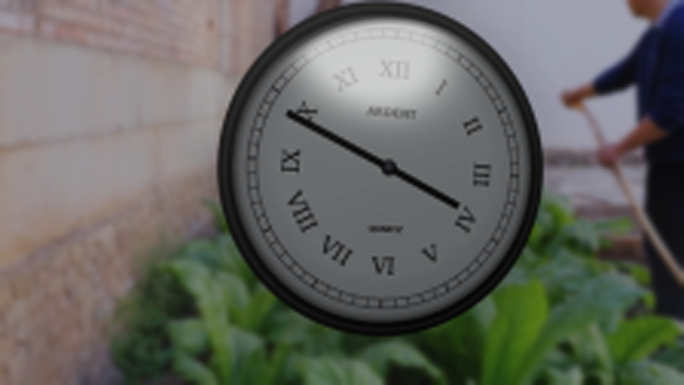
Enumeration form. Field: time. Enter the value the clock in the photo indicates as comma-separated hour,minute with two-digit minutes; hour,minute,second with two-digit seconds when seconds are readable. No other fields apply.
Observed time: 3,49
